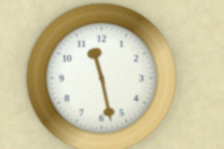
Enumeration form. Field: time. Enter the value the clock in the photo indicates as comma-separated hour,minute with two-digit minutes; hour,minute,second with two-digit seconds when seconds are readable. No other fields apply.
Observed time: 11,28
